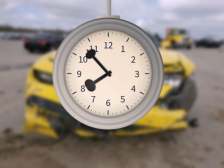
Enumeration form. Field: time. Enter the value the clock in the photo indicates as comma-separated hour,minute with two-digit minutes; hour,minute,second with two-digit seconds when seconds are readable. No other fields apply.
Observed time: 7,53
